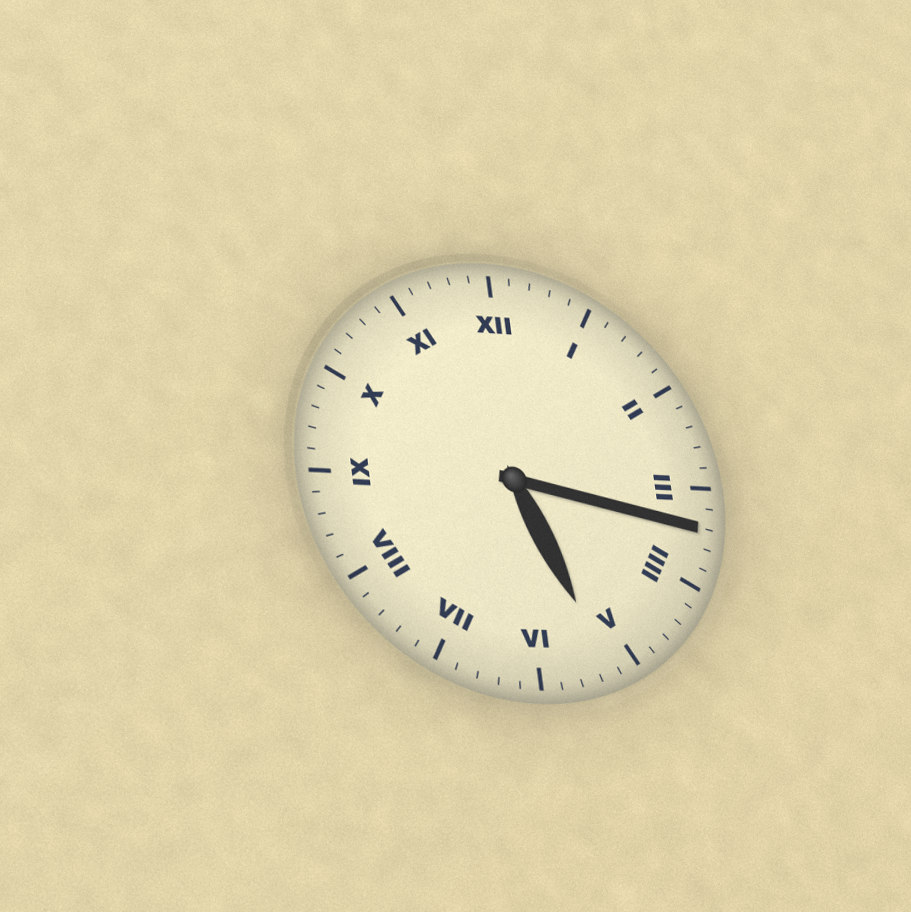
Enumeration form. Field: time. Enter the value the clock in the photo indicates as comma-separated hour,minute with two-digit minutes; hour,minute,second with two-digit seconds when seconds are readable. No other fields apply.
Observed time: 5,17
